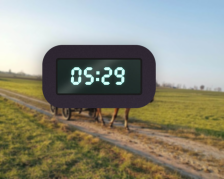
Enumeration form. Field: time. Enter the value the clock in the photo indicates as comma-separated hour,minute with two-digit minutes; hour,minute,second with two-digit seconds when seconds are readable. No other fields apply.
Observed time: 5,29
